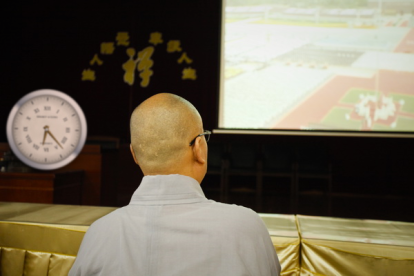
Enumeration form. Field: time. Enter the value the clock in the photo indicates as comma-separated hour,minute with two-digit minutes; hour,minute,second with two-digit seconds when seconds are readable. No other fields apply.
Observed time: 6,23
